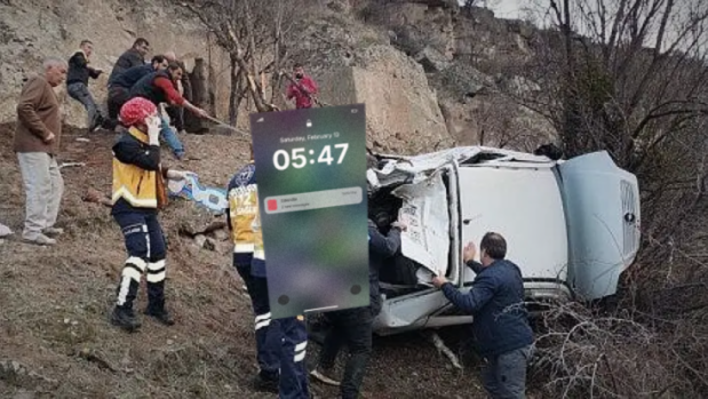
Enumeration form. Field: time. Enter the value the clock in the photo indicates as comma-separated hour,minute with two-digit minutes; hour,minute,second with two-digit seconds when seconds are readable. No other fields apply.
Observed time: 5,47
